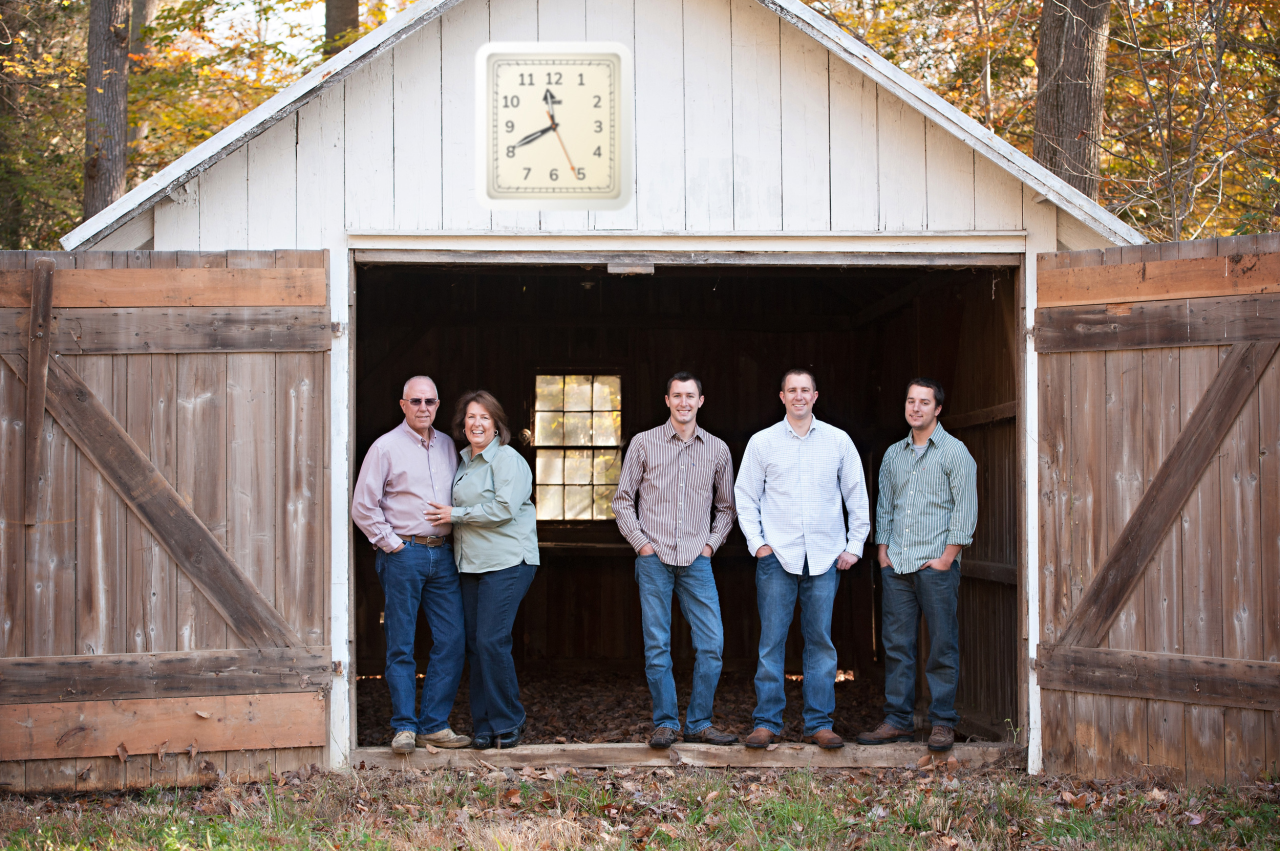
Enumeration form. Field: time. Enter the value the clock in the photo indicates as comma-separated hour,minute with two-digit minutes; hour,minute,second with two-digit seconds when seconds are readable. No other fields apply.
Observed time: 11,40,26
